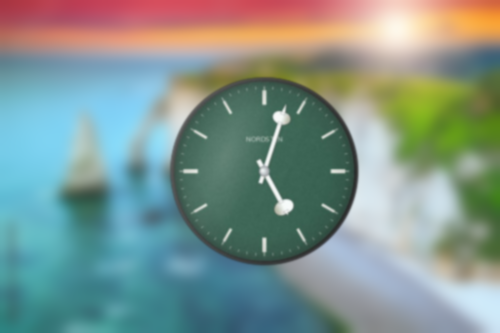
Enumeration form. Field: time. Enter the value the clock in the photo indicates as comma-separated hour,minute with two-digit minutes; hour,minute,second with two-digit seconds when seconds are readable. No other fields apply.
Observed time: 5,03
